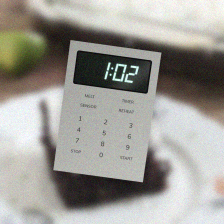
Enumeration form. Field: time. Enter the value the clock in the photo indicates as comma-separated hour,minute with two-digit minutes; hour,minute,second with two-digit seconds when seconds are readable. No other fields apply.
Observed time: 1,02
